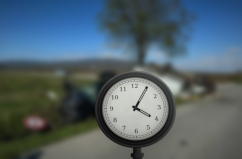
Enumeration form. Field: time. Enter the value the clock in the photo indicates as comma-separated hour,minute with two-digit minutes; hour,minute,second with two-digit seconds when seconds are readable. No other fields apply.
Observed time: 4,05
